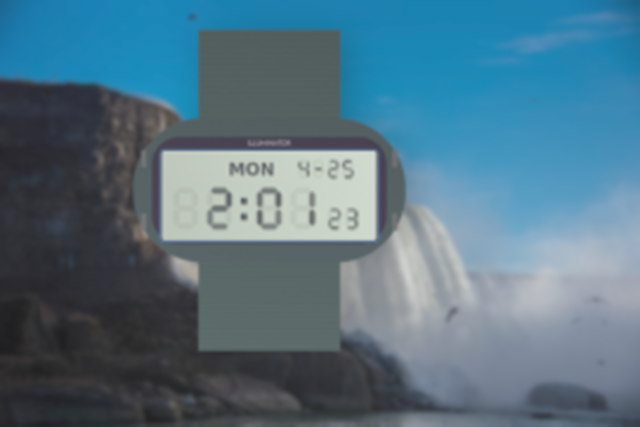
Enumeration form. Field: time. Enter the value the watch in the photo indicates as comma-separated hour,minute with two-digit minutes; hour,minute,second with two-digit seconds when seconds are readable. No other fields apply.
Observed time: 2,01,23
